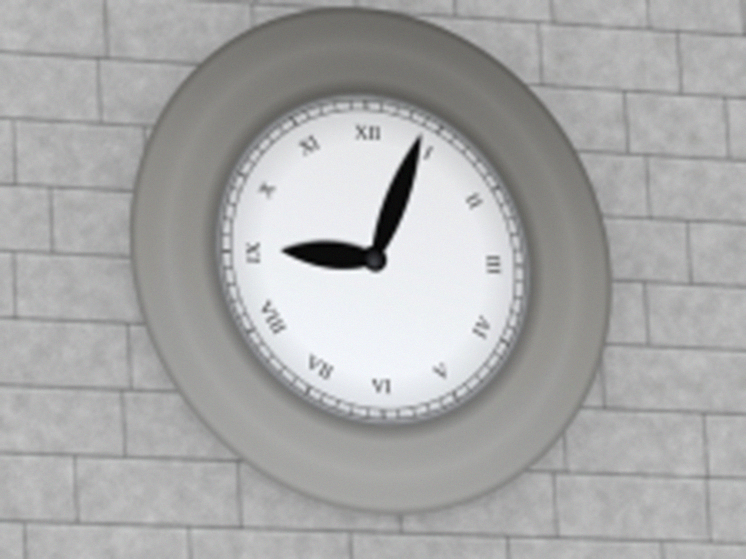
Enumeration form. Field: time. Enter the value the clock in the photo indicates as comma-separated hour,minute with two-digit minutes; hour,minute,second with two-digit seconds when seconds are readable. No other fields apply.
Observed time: 9,04
